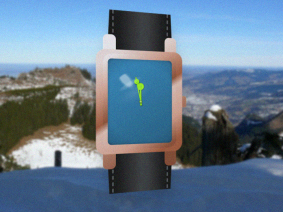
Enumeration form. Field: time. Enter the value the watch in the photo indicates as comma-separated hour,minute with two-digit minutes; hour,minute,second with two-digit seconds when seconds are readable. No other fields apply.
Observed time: 11,58
